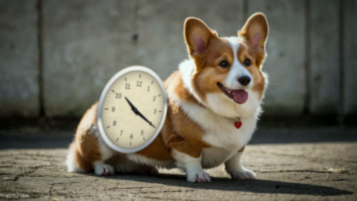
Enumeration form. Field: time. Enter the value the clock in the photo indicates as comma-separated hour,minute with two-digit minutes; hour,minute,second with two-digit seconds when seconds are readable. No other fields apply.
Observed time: 10,20
